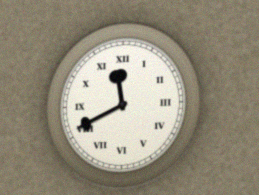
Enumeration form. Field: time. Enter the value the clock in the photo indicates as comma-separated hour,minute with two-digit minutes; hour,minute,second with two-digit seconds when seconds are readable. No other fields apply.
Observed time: 11,41
